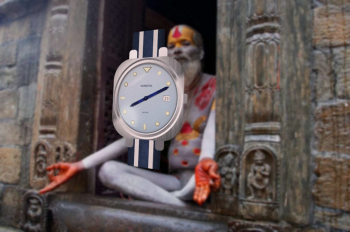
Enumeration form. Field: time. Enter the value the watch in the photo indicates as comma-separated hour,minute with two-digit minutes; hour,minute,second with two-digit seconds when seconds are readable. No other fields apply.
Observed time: 8,11
